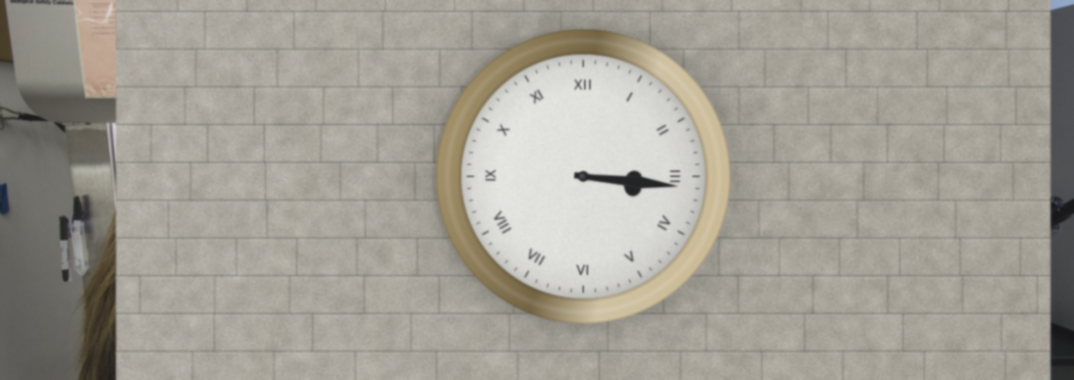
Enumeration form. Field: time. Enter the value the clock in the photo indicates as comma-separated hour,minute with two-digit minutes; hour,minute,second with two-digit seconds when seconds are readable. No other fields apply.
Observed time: 3,16
